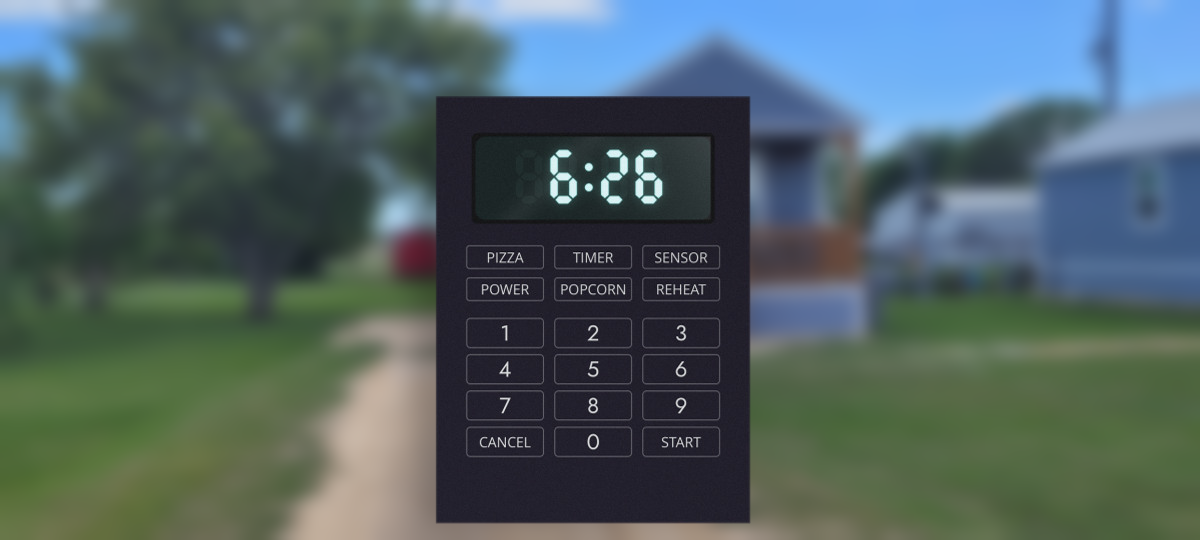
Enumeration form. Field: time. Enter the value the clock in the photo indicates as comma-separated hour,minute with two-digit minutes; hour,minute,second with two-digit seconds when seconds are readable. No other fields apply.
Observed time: 6,26
